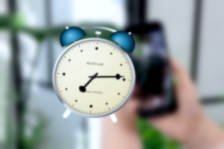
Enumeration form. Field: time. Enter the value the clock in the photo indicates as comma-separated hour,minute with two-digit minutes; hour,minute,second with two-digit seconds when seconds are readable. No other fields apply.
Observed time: 7,14
